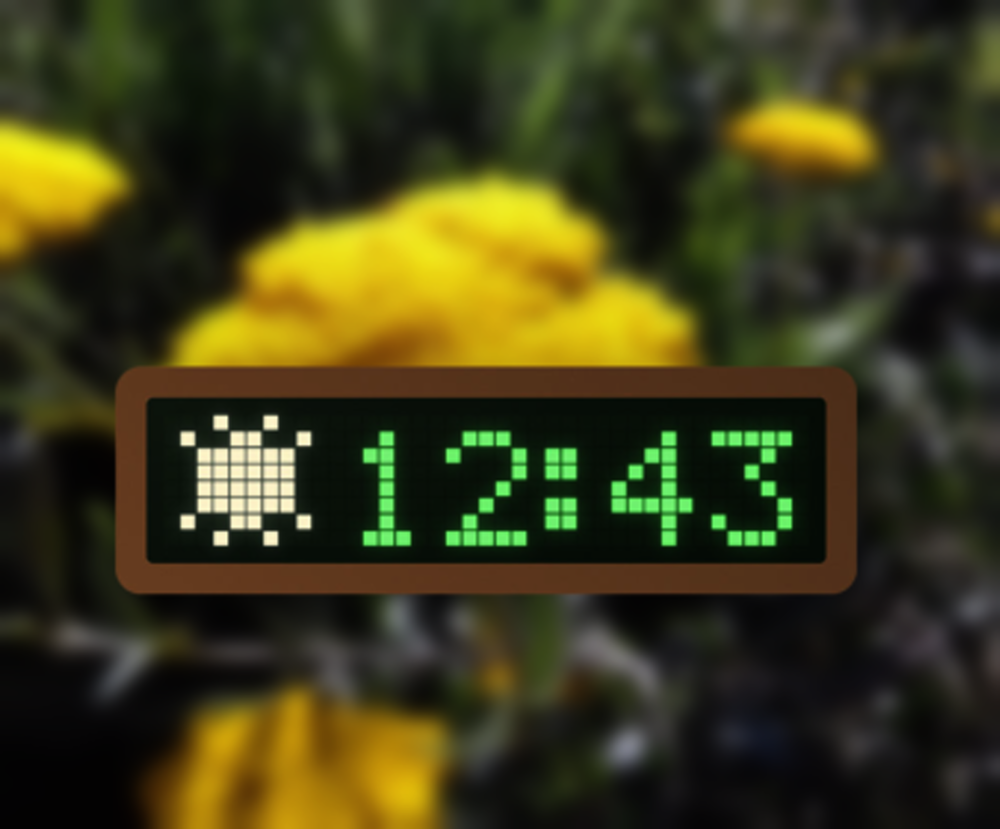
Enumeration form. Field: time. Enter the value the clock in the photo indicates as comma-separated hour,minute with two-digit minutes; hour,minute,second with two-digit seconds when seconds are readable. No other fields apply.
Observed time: 12,43
